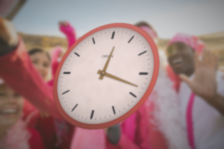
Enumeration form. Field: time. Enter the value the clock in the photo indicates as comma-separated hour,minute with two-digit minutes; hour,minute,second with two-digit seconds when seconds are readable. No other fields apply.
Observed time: 12,18
